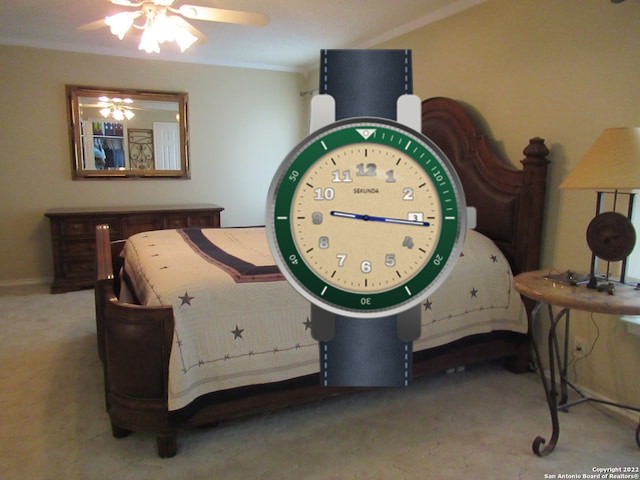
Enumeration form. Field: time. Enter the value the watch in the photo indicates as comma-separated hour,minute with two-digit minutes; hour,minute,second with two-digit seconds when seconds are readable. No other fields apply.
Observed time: 9,16
